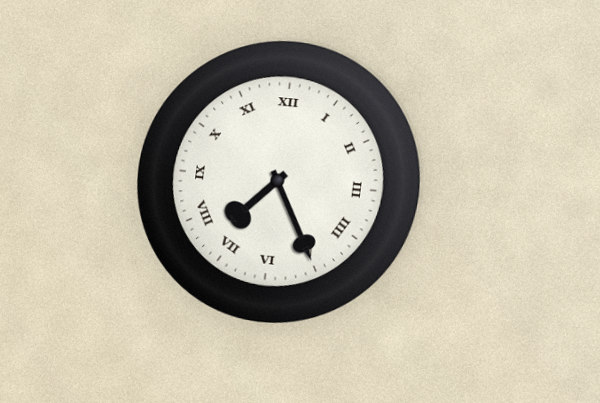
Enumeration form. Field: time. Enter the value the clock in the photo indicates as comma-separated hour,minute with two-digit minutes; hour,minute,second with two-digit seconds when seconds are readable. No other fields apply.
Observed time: 7,25
